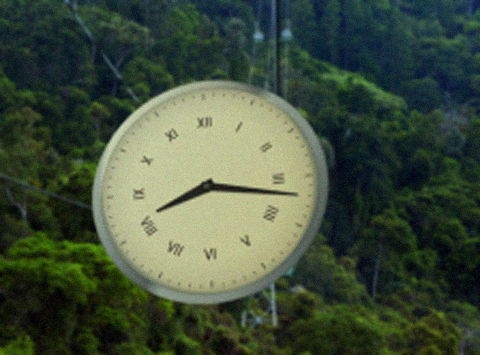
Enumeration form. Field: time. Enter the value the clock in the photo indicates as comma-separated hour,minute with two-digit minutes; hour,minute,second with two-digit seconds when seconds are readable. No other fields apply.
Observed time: 8,17
